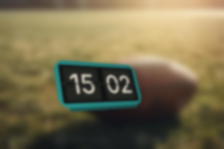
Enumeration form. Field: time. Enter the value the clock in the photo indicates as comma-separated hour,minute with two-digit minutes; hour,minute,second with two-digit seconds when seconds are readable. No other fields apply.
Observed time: 15,02
